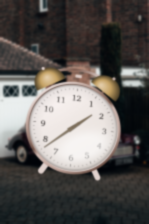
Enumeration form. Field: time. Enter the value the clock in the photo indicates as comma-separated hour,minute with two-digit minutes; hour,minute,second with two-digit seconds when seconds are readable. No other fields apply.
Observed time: 1,38
